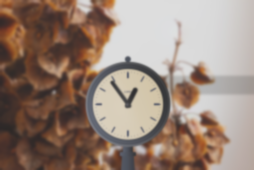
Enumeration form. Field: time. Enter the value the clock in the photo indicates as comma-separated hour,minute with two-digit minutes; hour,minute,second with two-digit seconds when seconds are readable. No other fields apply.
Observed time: 12,54
